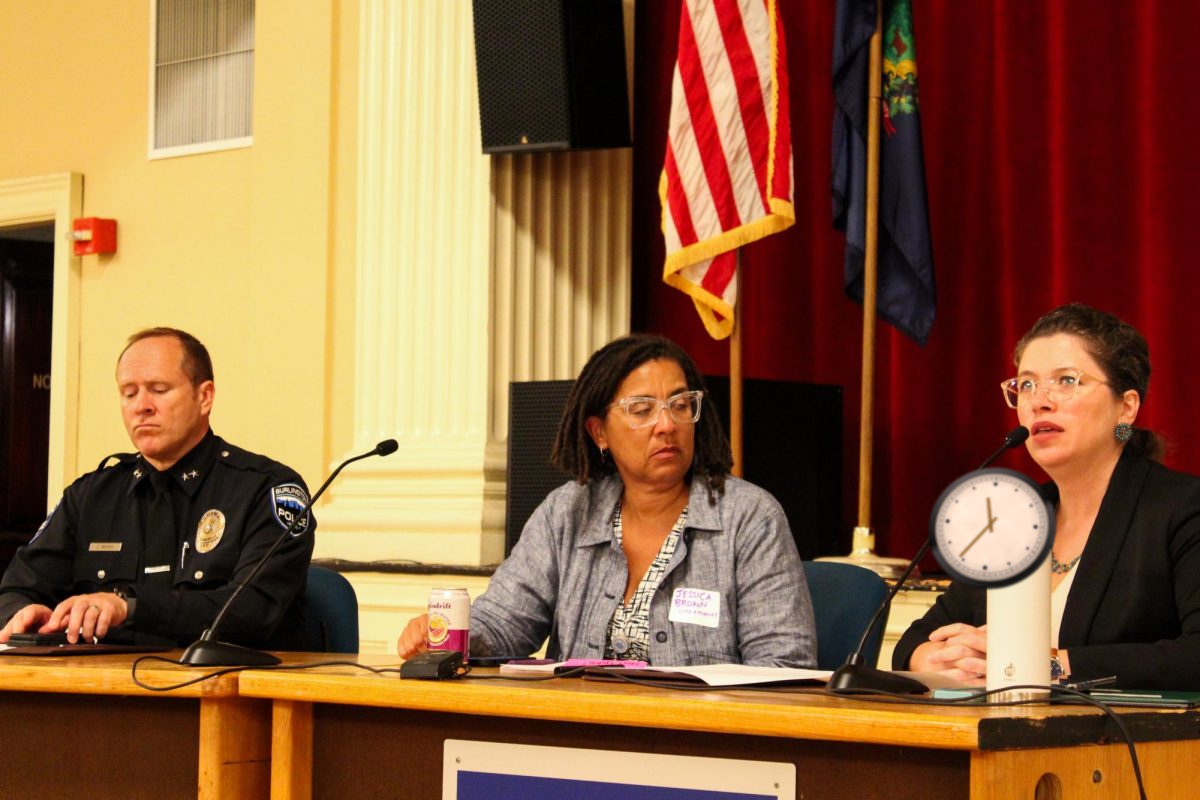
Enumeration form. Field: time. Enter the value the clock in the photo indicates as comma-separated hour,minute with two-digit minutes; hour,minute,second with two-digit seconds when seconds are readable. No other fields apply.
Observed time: 11,36
